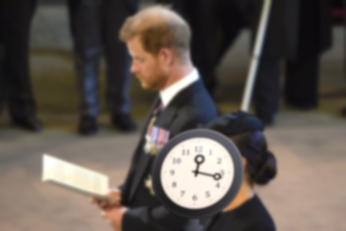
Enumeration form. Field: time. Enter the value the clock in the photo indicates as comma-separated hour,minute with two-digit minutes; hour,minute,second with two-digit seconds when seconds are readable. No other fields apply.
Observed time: 12,17
